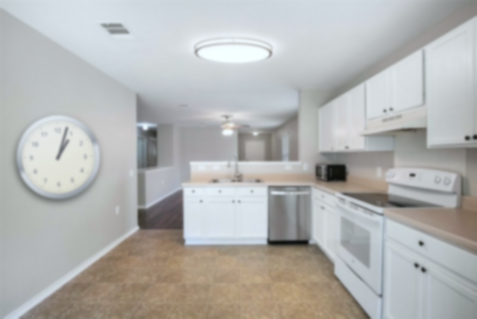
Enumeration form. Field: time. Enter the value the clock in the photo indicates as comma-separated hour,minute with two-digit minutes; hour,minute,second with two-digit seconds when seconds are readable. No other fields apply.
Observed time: 1,03
